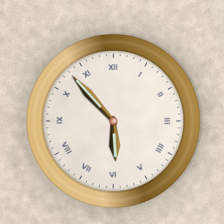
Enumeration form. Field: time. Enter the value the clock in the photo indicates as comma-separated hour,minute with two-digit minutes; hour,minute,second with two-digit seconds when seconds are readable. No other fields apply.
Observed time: 5,53
